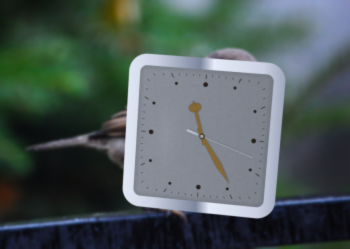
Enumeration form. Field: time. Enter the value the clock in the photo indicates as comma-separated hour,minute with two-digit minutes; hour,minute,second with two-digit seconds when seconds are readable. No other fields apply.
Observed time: 11,24,18
